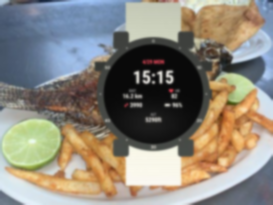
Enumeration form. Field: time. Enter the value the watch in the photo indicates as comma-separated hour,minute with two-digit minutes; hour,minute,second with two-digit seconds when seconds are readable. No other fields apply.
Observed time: 15,15
